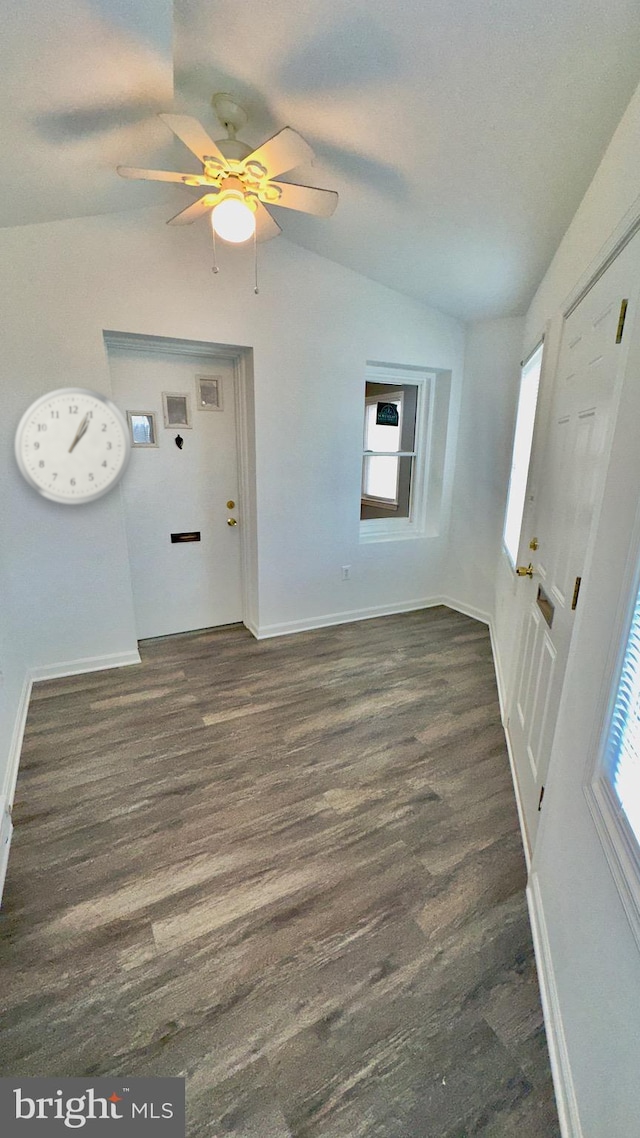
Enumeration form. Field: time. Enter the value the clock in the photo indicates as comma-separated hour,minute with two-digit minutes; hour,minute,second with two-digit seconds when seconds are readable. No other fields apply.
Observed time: 1,04
